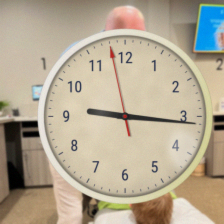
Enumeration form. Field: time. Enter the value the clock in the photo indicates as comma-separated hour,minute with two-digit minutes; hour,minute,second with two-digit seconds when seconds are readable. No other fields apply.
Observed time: 9,15,58
